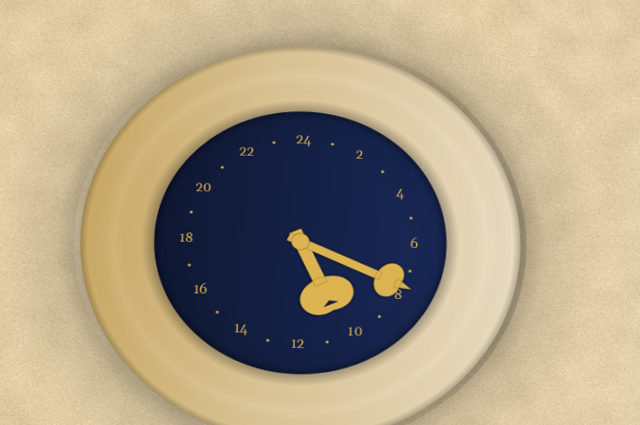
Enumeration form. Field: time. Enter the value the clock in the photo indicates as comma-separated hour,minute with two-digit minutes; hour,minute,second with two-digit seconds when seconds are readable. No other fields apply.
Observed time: 10,19
